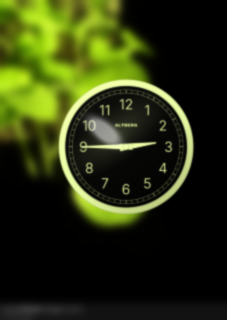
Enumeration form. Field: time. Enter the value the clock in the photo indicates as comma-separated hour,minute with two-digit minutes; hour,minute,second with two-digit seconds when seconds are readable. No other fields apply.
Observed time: 2,45
